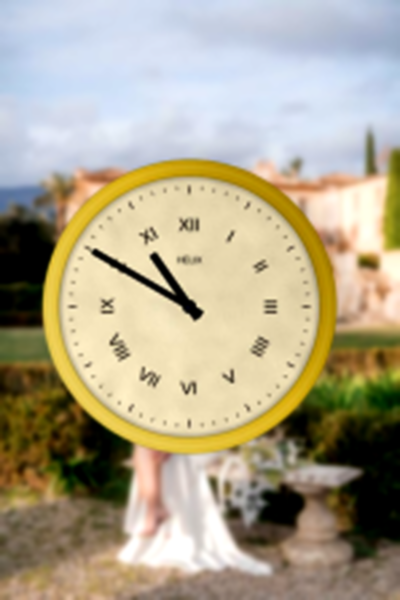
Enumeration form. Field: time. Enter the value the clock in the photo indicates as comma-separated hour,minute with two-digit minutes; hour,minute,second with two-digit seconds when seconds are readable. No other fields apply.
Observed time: 10,50
